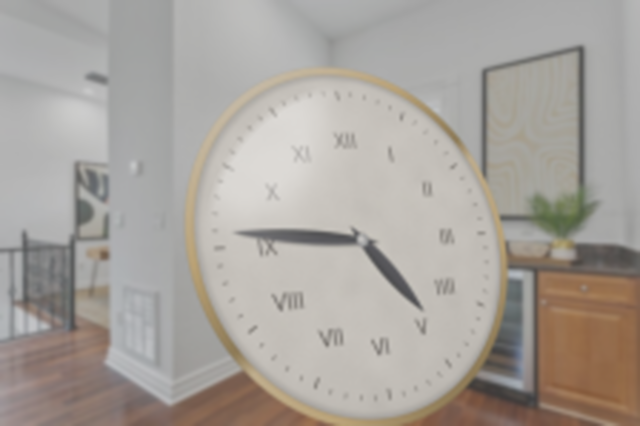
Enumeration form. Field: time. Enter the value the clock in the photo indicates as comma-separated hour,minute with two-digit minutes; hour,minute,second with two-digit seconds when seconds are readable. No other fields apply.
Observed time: 4,46
